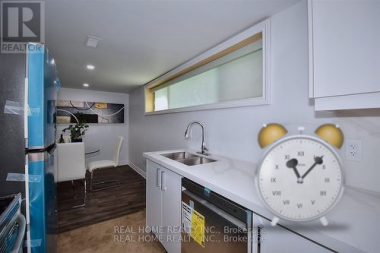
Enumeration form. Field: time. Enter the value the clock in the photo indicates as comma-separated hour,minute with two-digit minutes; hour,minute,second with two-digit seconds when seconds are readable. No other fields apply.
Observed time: 11,07
